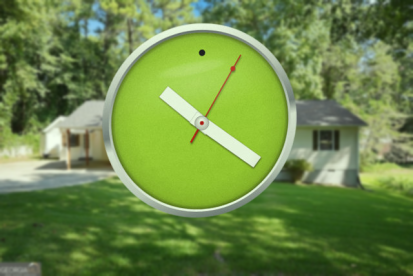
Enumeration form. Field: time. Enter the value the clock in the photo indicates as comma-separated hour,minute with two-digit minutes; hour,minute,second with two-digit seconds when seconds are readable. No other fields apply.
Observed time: 10,21,05
